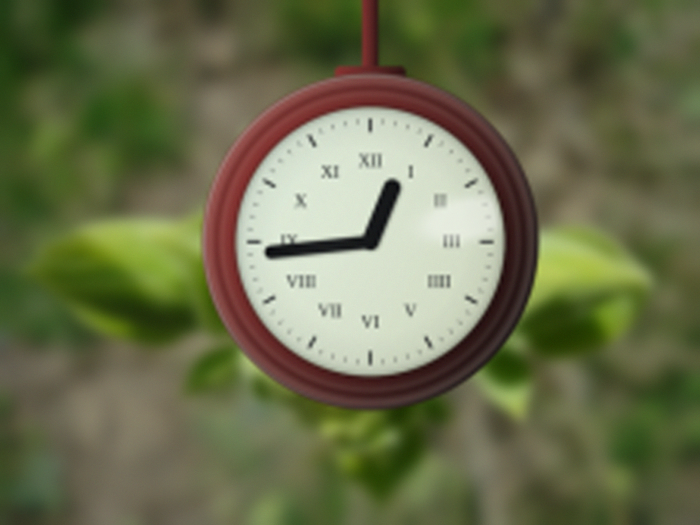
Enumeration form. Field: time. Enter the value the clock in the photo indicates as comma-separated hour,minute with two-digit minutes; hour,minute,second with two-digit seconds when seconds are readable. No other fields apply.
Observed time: 12,44
